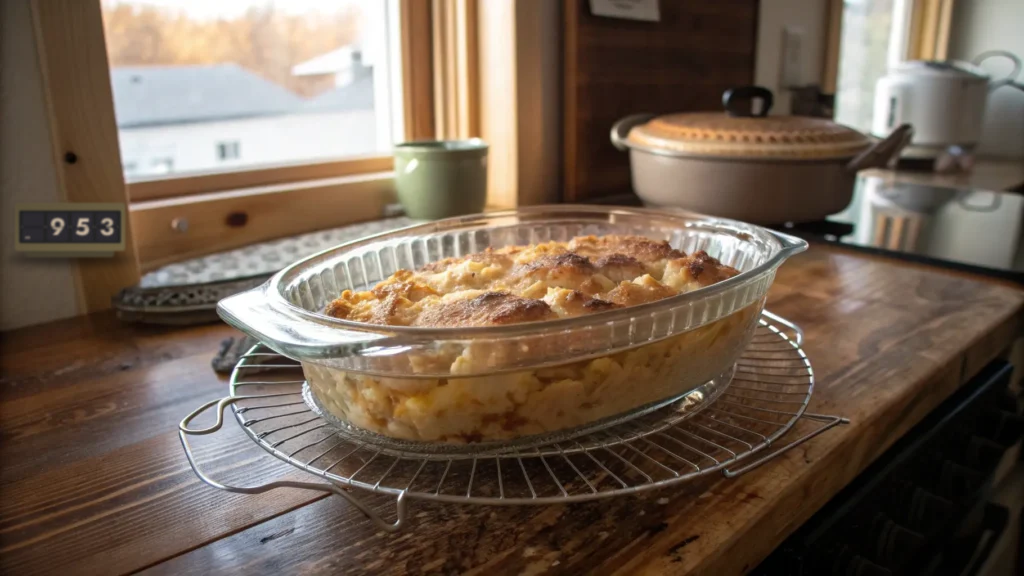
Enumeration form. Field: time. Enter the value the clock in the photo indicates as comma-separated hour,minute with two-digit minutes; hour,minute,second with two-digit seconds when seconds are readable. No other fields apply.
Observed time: 9,53
